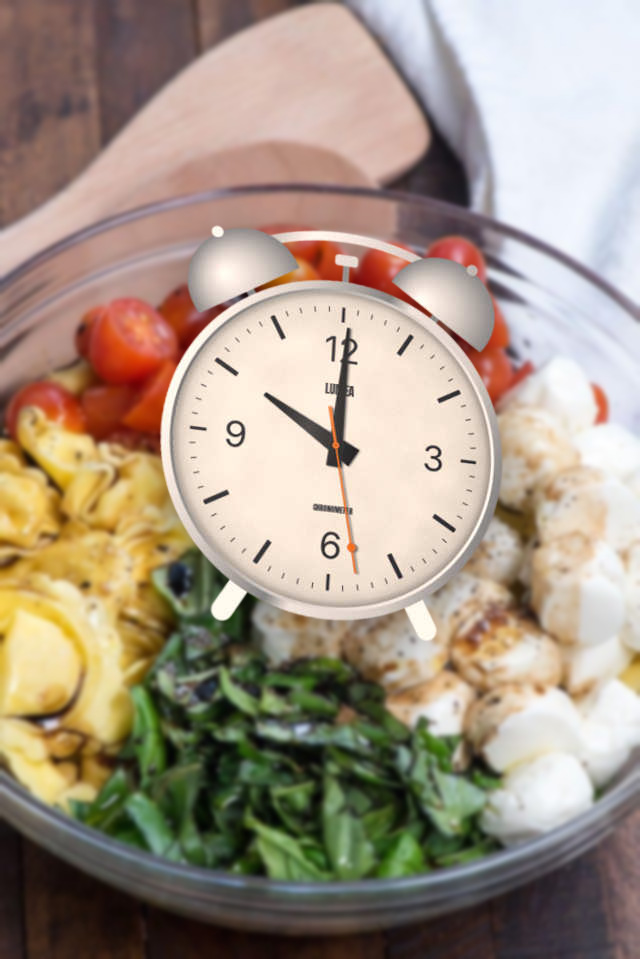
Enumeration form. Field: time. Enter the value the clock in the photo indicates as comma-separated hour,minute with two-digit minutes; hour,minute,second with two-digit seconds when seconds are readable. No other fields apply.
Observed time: 10,00,28
